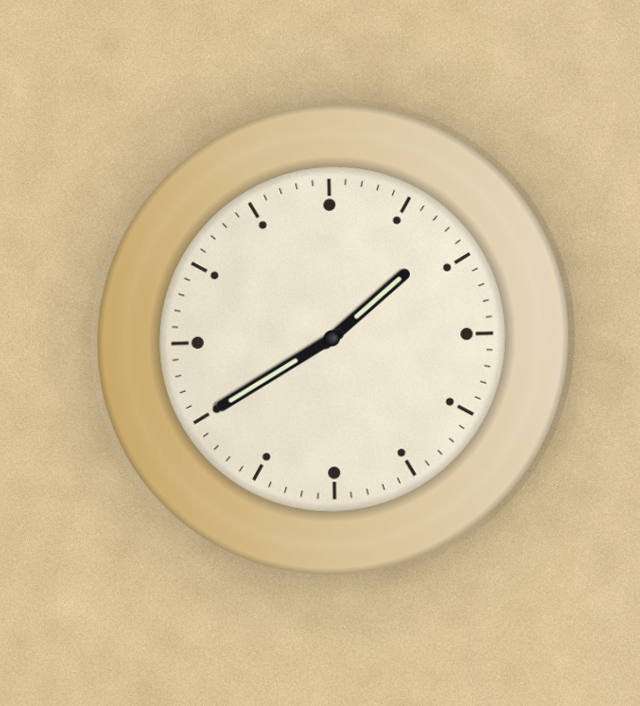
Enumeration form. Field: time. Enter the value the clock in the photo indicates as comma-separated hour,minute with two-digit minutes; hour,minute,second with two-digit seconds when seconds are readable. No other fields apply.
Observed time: 1,40
